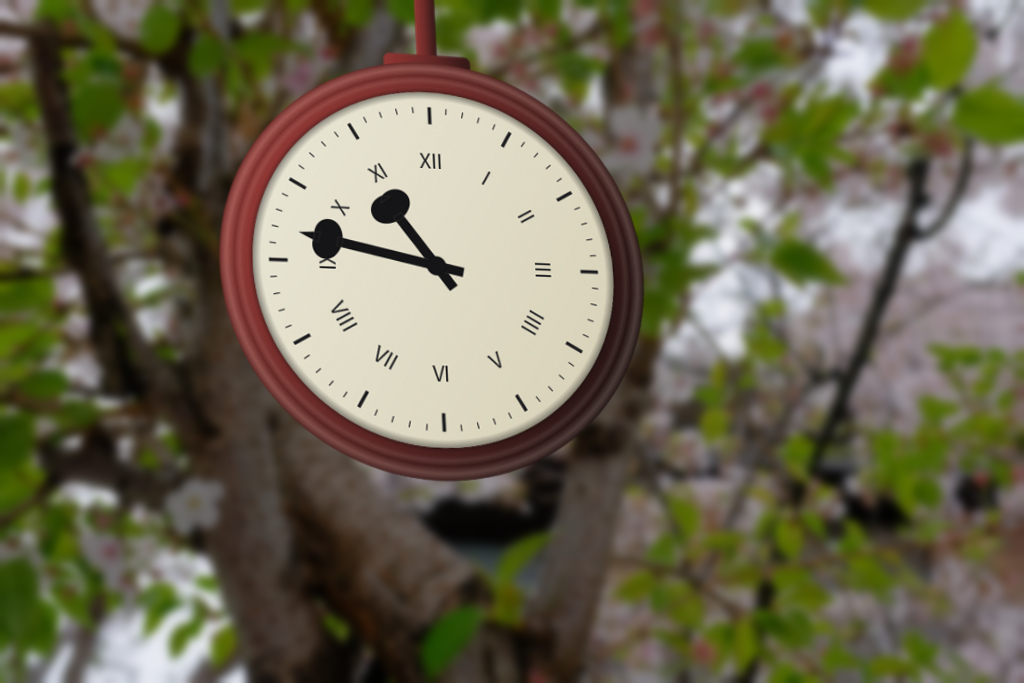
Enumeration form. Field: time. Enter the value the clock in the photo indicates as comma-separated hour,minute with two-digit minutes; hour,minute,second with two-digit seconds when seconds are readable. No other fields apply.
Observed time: 10,47
